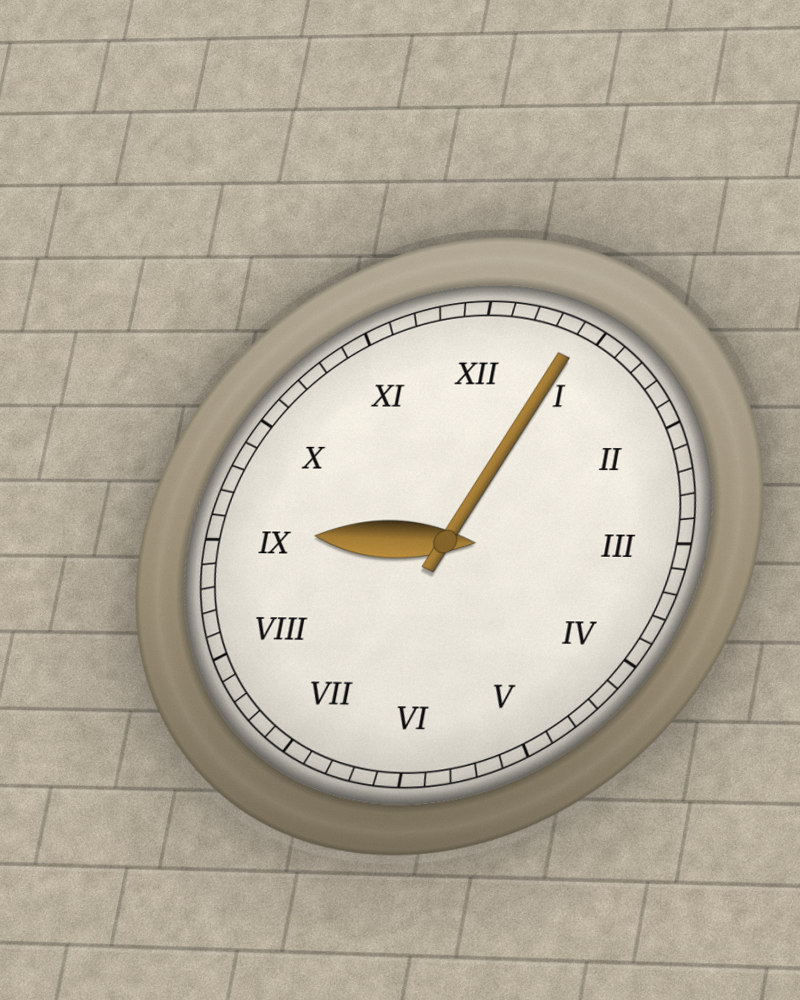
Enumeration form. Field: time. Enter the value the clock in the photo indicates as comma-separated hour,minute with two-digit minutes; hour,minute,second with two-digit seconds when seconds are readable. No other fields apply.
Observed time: 9,04
